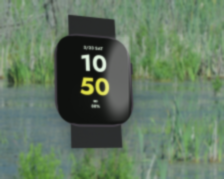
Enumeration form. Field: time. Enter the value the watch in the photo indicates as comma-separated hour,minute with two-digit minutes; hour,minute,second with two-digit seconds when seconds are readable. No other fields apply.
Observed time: 10,50
